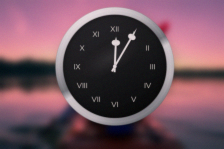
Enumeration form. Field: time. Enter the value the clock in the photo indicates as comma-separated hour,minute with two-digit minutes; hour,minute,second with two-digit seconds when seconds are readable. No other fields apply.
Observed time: 12,05
